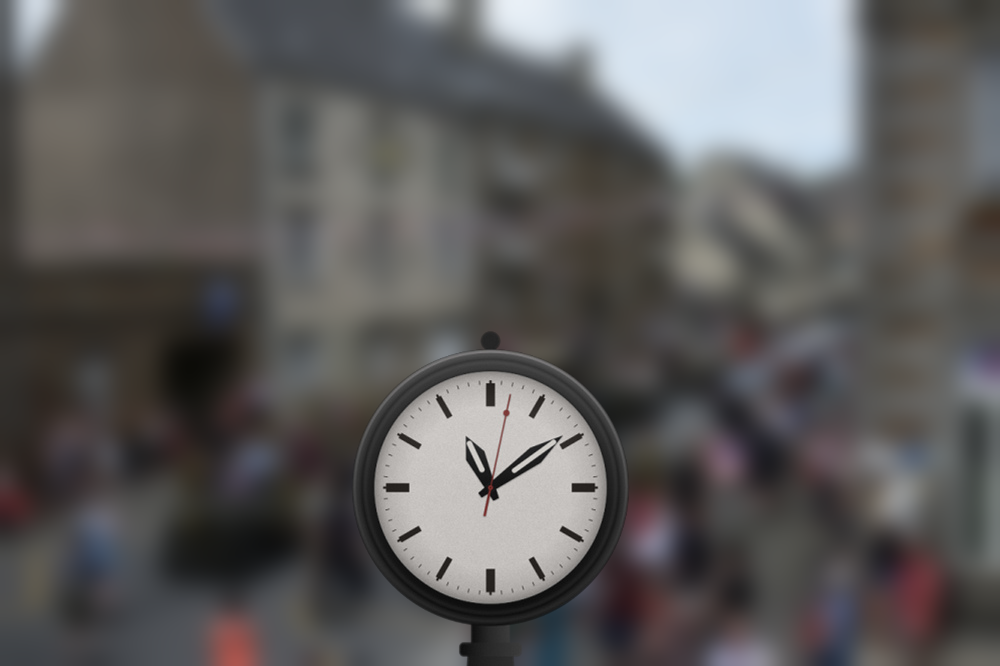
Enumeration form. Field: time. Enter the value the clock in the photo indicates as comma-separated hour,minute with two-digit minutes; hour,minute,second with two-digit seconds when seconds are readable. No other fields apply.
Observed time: 11,09,02
